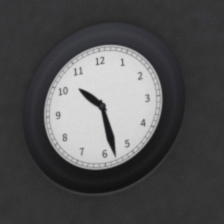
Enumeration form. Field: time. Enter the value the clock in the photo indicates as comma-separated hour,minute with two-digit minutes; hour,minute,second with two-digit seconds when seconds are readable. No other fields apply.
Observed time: 10,28
